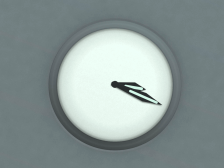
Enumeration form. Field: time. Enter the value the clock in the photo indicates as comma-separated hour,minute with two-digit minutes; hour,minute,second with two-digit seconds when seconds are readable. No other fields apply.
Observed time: 3,19
